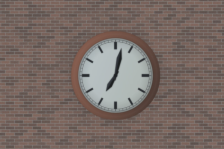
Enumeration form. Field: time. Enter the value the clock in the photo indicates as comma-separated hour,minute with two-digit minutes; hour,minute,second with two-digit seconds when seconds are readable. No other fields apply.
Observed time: 7,02
